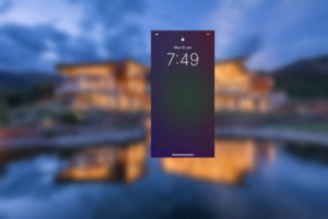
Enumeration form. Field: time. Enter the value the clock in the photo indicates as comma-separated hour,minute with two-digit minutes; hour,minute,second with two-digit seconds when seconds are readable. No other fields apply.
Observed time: 7,49
